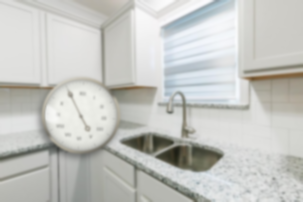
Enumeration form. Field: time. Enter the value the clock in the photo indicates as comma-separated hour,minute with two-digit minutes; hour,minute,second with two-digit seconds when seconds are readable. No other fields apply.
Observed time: 4,55
